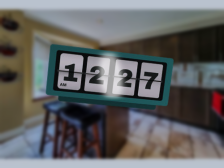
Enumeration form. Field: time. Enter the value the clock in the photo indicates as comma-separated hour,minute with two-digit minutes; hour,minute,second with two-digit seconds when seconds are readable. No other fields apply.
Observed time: 12,27
